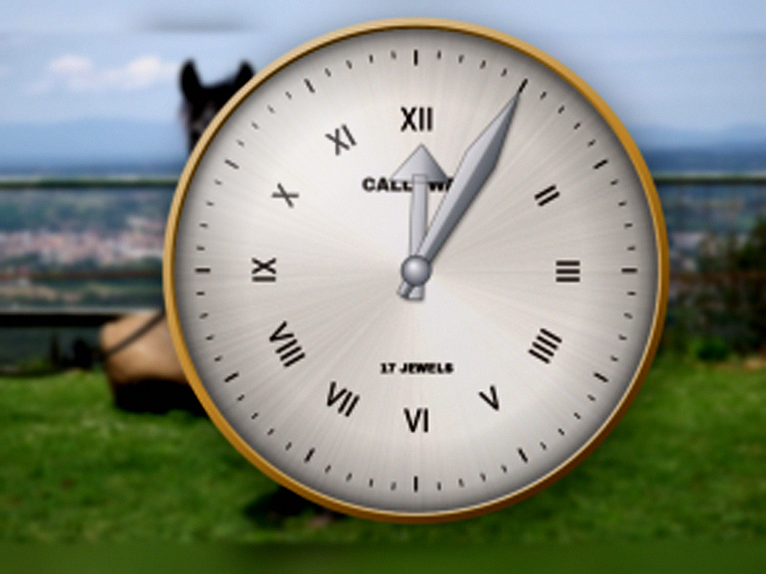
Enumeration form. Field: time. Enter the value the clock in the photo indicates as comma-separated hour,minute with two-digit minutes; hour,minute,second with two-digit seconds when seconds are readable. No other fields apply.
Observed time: 12,05
